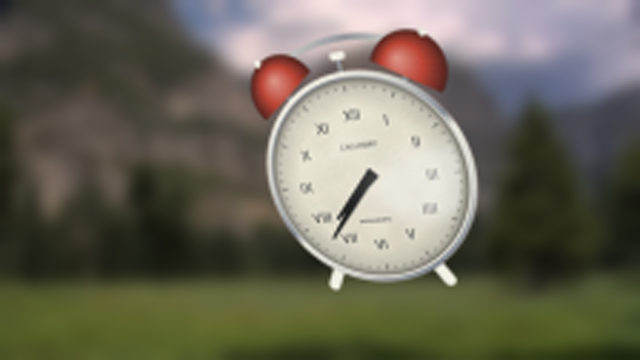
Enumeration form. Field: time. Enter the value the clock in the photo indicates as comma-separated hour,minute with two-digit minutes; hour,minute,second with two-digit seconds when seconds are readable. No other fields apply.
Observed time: 7,37
